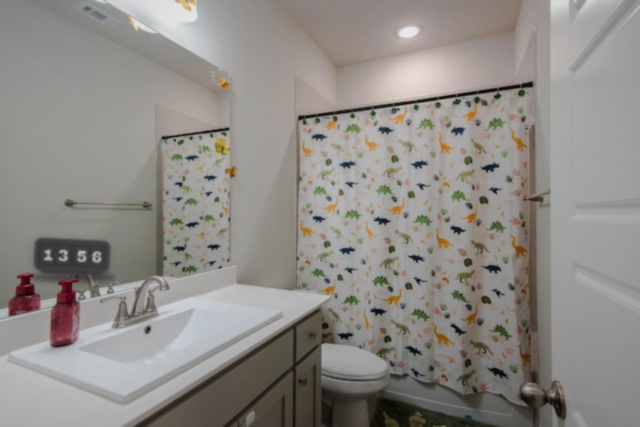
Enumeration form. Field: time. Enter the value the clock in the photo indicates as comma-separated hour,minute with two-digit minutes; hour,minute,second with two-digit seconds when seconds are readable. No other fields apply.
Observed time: 13,56
